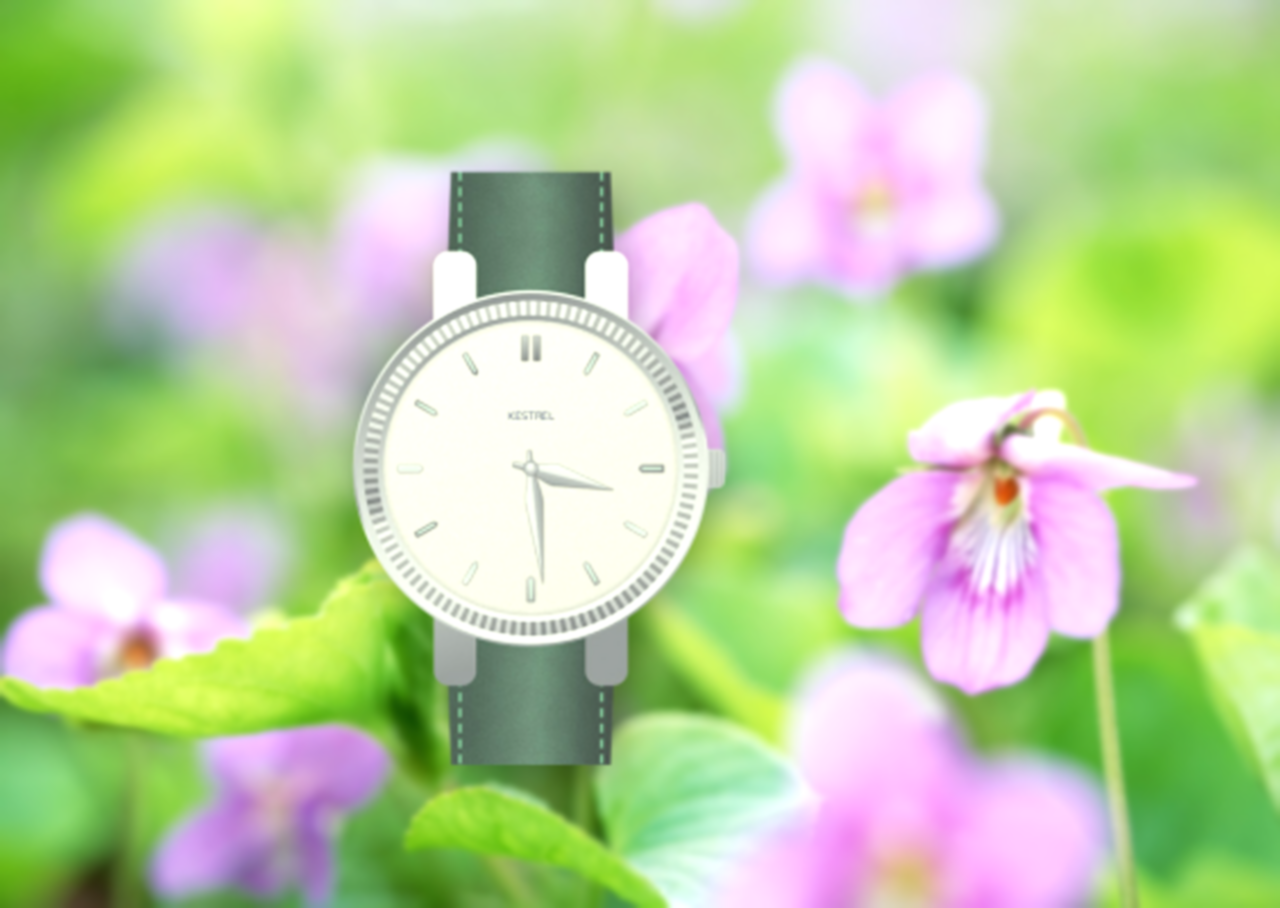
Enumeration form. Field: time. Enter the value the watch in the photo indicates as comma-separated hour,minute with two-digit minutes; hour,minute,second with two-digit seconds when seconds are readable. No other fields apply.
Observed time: 3,29
